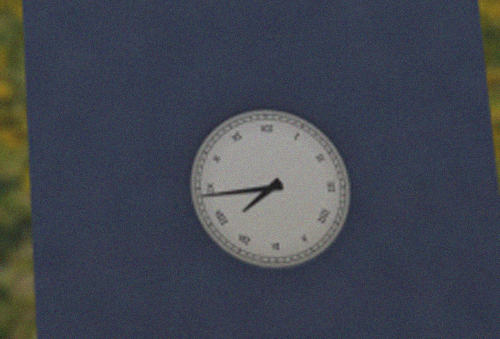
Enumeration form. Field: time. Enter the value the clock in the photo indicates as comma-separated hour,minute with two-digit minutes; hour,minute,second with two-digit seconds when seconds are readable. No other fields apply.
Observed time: 7,44
